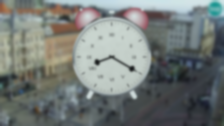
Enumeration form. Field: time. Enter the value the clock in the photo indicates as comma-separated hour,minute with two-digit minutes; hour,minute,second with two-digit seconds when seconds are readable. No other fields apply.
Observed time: 8,20
